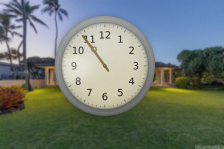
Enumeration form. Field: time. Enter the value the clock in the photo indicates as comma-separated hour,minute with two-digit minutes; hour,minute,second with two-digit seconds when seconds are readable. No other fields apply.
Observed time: 10,54
